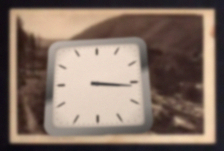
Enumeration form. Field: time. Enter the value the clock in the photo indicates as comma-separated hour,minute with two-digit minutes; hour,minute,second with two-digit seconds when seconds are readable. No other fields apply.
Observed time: 3,16
